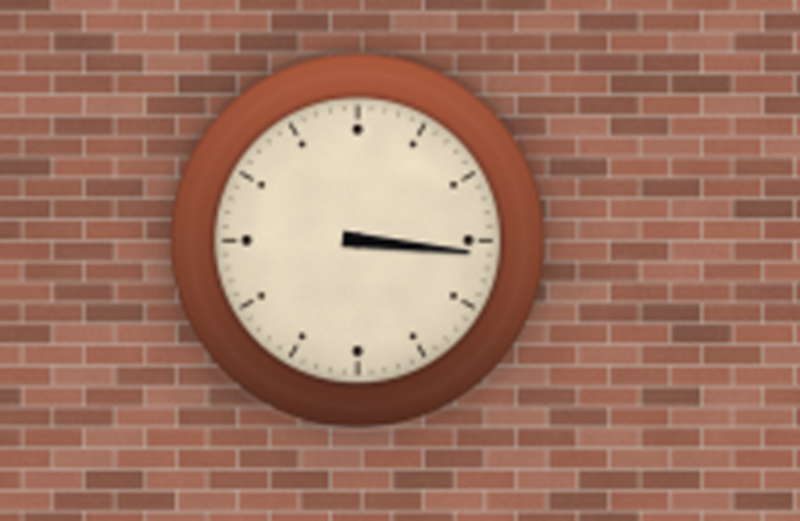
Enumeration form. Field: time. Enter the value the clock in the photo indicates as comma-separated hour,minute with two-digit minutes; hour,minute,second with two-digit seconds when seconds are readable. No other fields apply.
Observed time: 3,16
